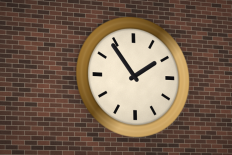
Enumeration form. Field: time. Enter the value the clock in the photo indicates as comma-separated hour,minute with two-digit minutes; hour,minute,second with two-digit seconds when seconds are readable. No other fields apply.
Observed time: 1,54
